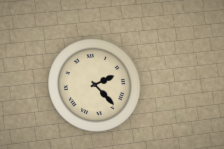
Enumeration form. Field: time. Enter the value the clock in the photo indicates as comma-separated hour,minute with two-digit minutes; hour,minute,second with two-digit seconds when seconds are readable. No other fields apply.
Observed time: 2,24
